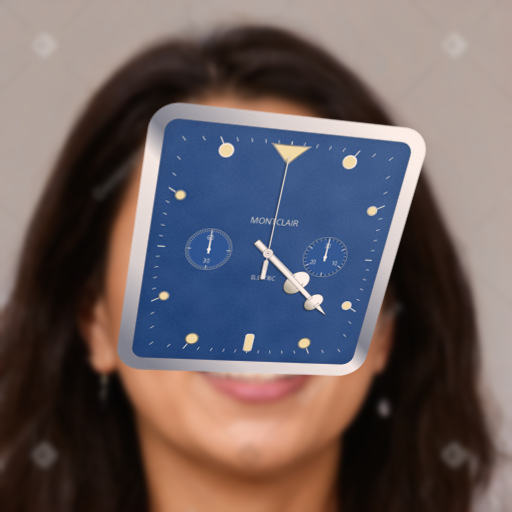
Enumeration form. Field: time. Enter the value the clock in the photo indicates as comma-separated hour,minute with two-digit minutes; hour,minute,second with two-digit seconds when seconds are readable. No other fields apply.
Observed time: 4,22
